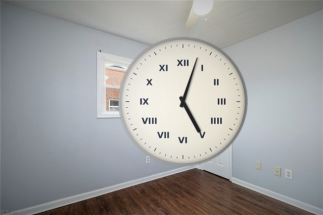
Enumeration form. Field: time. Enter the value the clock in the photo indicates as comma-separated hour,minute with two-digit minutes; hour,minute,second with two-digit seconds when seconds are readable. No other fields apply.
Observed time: 5,03
